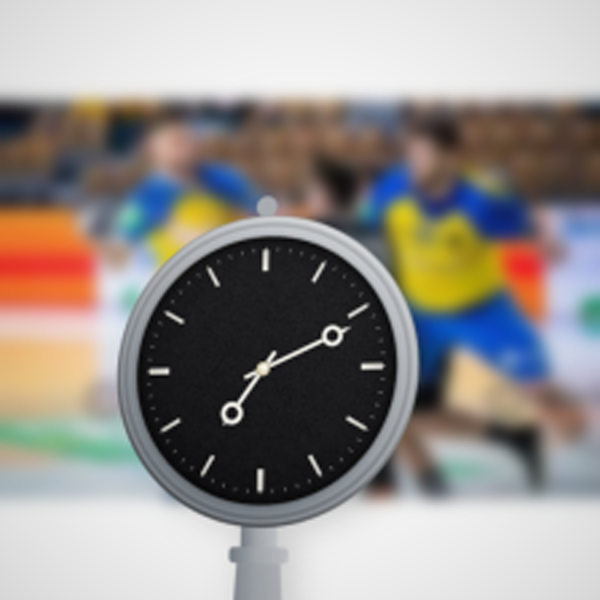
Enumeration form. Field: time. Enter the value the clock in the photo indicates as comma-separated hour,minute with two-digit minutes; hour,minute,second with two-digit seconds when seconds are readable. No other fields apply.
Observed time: 7,11
